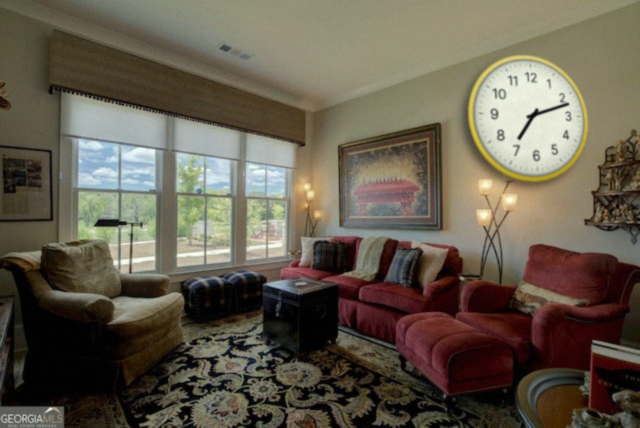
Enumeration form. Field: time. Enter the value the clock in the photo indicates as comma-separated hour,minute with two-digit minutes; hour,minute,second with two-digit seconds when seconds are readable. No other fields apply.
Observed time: 7,12
